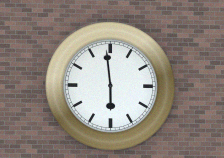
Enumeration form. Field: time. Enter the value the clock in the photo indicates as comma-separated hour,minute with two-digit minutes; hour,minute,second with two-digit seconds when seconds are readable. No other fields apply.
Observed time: 5,59
